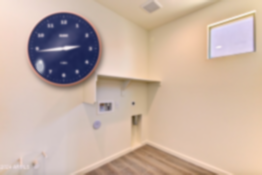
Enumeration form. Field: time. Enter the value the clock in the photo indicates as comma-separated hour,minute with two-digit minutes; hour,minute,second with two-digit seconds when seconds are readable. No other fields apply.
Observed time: 2,44
